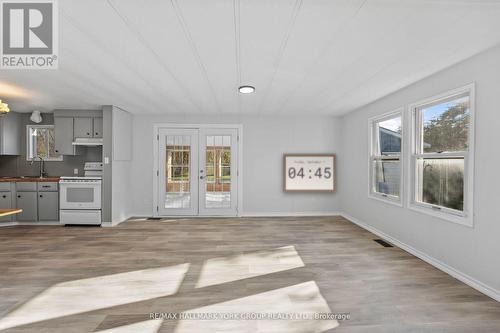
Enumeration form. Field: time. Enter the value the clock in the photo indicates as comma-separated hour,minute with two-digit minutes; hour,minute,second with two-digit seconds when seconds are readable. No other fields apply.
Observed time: 4,45
